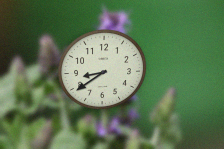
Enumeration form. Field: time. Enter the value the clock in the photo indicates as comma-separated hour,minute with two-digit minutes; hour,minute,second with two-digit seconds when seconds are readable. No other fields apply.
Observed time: 8,39
